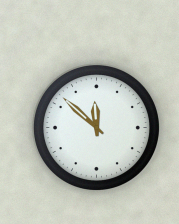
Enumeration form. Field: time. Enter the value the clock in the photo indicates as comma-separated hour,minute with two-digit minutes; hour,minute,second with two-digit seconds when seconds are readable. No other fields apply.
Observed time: 11,52
